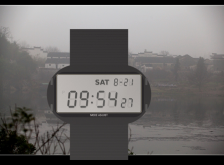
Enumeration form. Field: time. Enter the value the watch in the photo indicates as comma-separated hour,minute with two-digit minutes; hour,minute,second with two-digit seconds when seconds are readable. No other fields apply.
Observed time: 9,54,27
